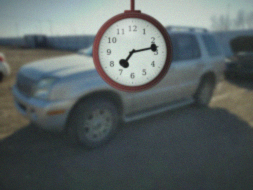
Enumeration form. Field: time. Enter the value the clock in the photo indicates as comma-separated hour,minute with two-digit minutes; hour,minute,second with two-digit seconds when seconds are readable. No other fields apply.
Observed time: 7,13
